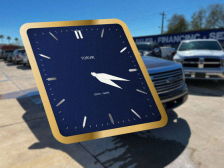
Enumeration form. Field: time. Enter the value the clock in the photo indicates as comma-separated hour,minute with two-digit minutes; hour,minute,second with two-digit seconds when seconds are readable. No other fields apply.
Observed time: 4,18
